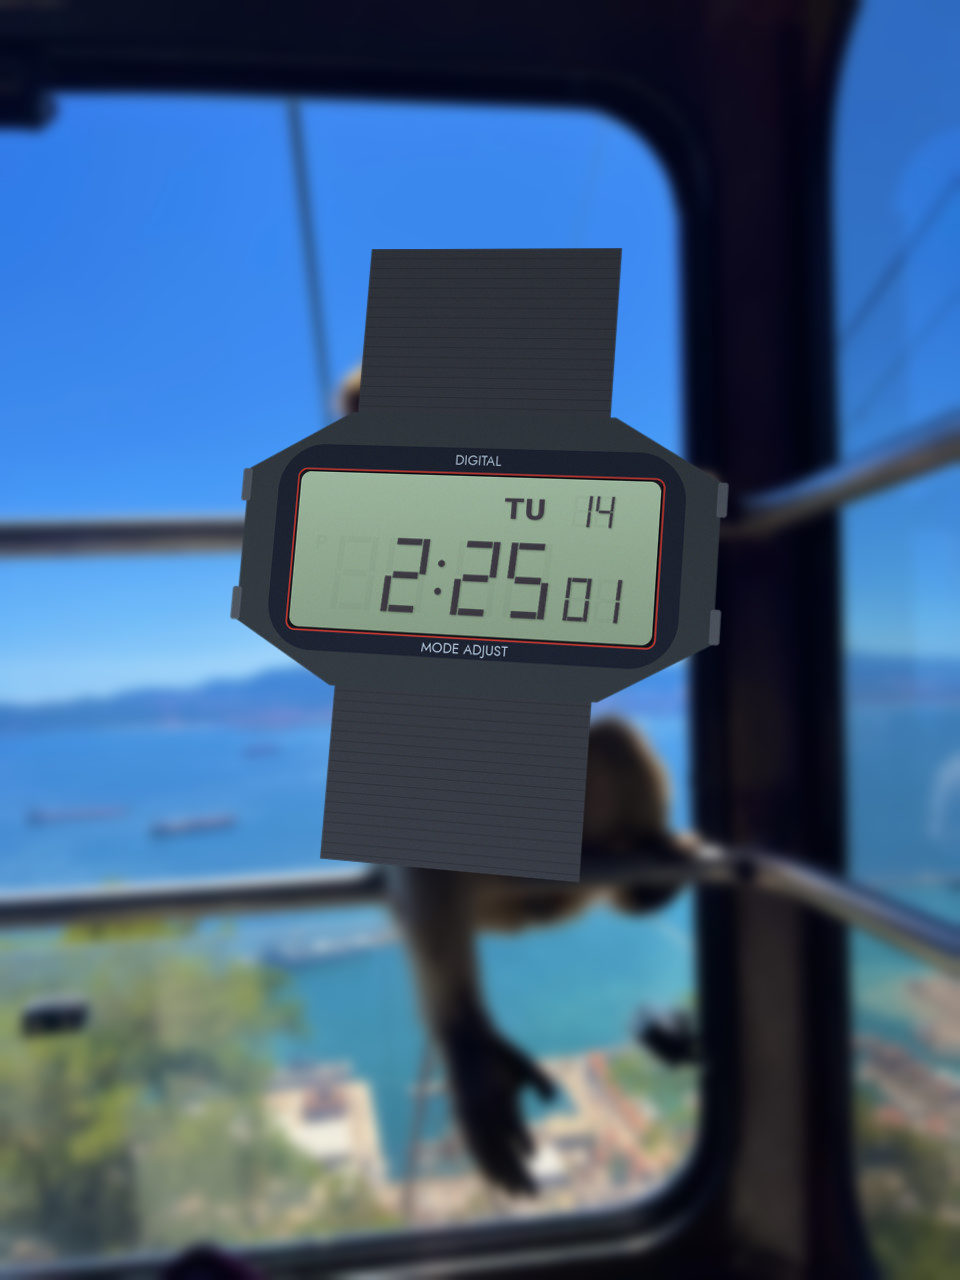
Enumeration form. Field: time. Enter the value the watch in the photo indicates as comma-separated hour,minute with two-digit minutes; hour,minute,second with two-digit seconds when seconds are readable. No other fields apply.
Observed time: 2,25,01
